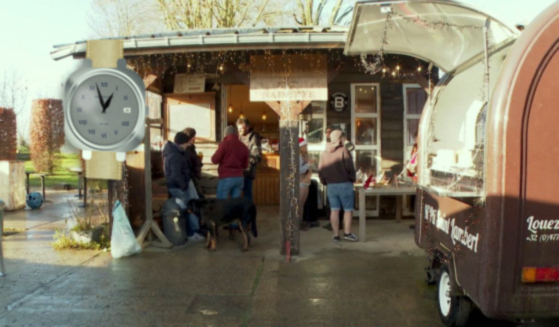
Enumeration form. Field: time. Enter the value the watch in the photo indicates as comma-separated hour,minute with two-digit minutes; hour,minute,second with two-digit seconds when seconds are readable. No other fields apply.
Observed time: 12,57
